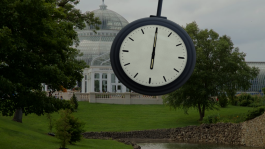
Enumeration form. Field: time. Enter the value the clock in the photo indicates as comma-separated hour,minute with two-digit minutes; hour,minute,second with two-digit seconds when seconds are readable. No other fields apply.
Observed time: 6,00
